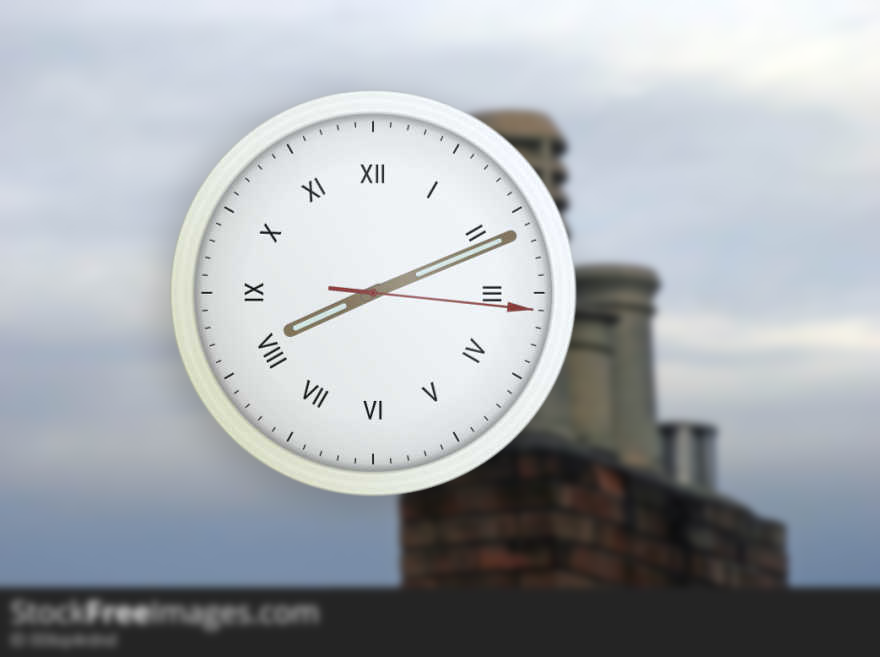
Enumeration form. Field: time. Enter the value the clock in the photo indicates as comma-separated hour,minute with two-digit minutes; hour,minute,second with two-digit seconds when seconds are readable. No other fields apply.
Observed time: 8,11,16
